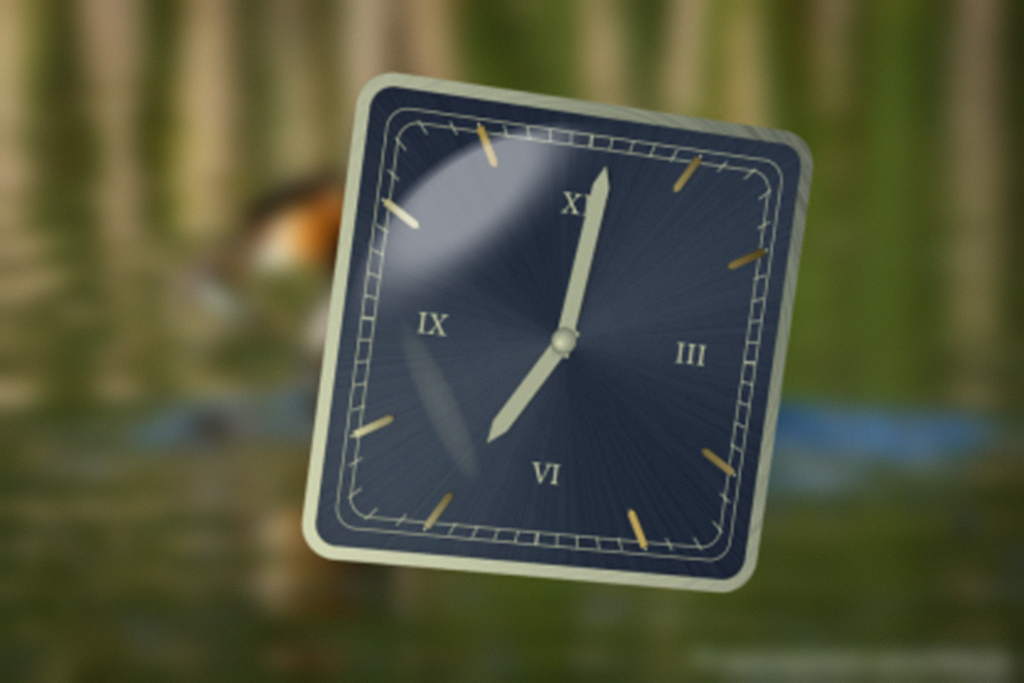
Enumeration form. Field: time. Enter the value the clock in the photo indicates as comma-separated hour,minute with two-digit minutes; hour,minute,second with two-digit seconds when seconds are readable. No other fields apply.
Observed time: 7,01
